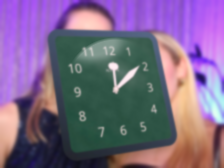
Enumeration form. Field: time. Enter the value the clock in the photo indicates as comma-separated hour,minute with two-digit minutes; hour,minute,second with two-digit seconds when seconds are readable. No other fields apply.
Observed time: 12,09
